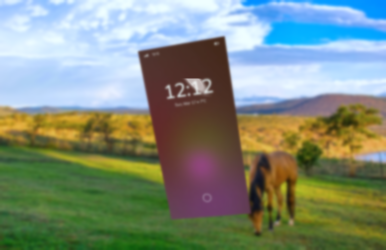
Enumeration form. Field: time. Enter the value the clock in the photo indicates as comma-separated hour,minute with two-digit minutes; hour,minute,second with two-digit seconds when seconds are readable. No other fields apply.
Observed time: 12,12
